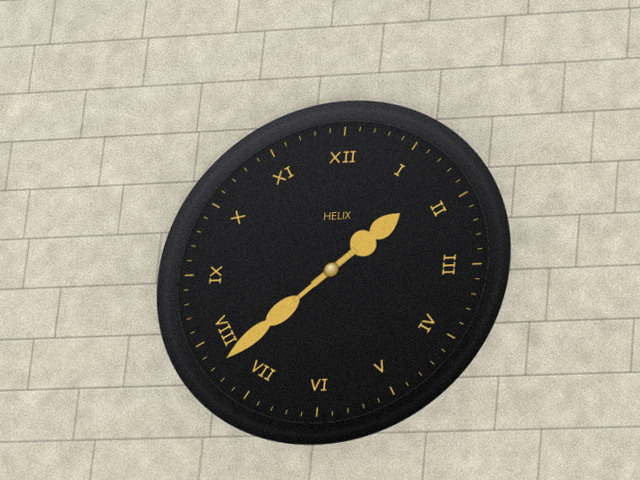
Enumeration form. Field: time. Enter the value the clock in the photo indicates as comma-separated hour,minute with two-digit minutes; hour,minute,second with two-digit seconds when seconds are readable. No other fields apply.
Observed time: 1,38
